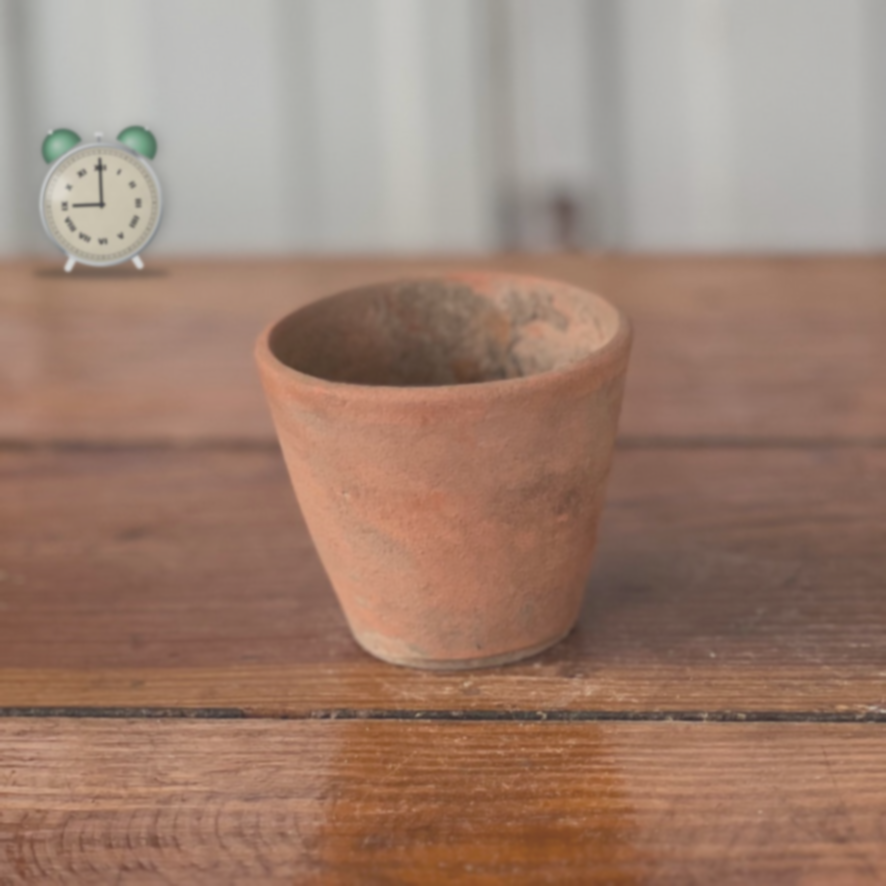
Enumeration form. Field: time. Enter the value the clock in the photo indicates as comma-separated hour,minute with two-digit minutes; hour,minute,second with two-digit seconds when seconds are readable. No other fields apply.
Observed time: 9,00
